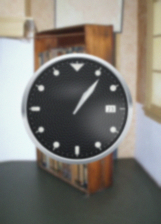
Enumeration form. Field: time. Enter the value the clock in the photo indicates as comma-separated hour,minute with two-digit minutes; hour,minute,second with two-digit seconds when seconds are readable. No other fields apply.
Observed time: 1,06
